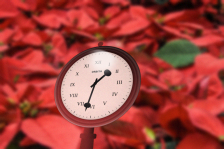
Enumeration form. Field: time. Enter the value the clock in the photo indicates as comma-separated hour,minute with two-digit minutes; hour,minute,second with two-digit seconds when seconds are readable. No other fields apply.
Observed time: 1,32
